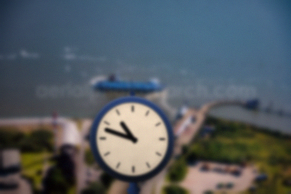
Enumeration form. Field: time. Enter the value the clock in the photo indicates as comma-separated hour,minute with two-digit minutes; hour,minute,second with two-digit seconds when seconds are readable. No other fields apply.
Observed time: 10,48
